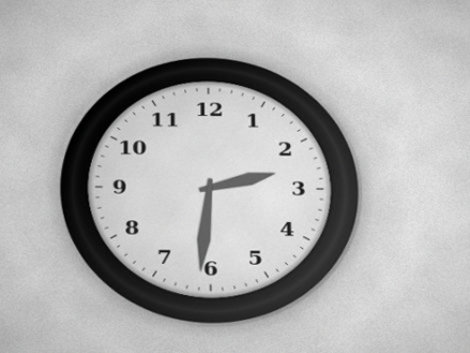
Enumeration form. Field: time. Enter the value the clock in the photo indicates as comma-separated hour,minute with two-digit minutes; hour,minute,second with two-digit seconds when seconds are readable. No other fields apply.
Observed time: 2,31
